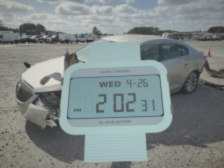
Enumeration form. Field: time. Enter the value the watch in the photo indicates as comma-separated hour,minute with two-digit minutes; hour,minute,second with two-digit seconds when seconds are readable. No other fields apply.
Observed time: 2,02,31
